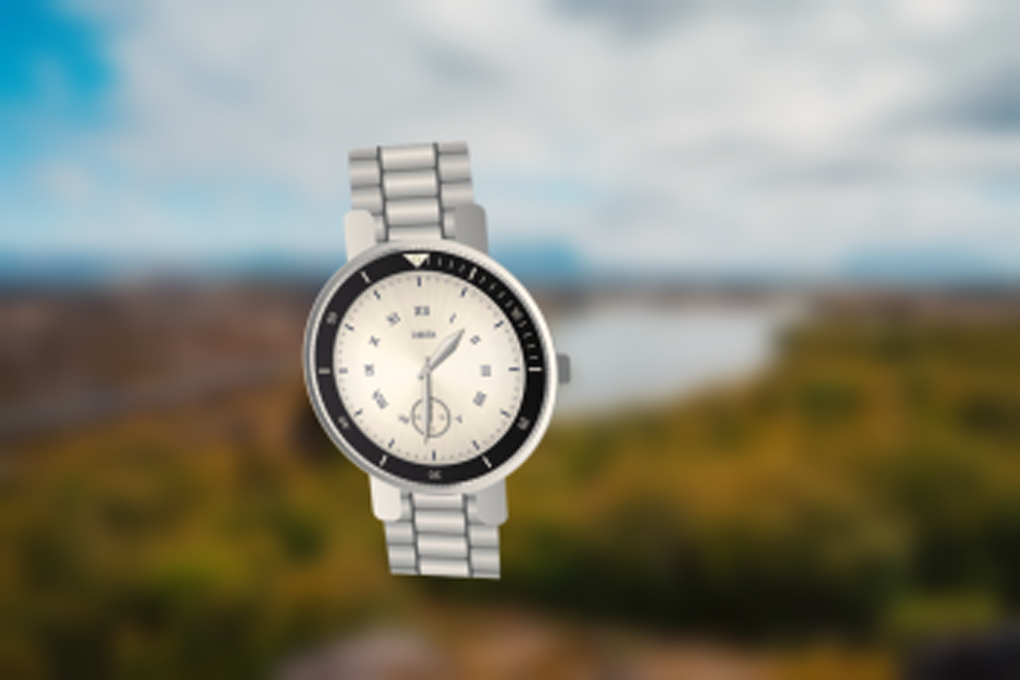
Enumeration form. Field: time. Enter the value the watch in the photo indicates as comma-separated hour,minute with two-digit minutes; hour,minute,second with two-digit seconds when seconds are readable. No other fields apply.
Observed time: 1,31
